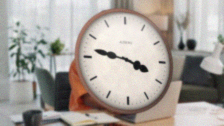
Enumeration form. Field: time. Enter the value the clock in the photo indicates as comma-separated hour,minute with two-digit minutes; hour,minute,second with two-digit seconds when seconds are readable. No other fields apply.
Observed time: 3,47
